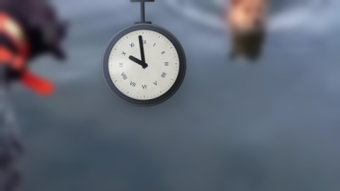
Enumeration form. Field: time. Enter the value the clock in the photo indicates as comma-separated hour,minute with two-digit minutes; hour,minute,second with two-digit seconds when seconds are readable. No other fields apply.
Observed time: 9,59
